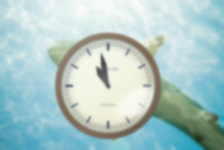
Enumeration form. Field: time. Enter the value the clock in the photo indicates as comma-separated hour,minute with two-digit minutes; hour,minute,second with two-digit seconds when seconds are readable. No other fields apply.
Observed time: 10,58
